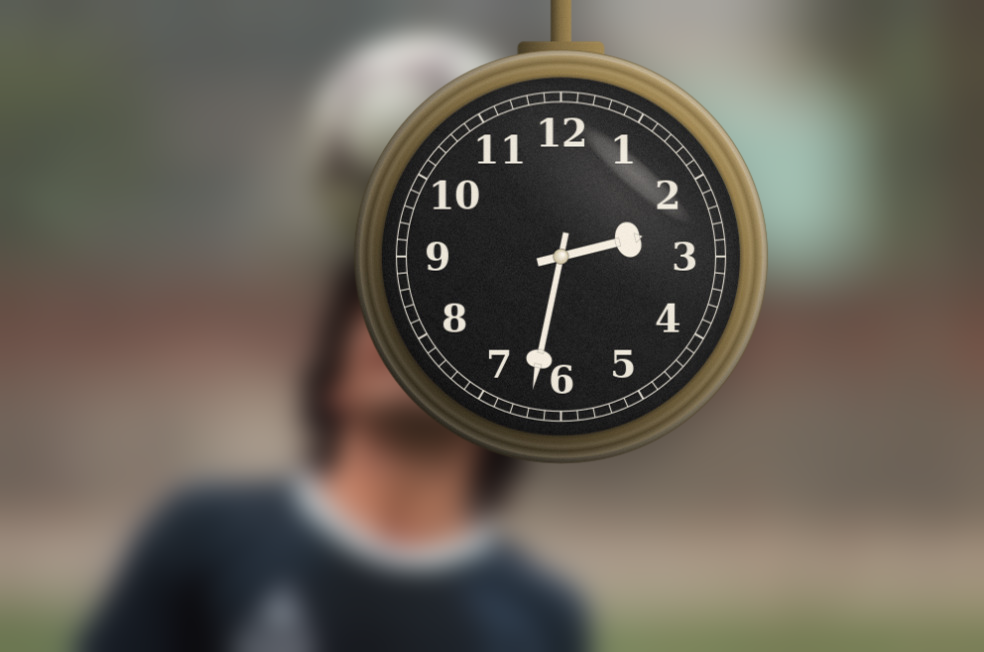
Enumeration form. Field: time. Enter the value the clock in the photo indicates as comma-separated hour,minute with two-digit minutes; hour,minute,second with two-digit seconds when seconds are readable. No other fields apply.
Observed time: 2,32
